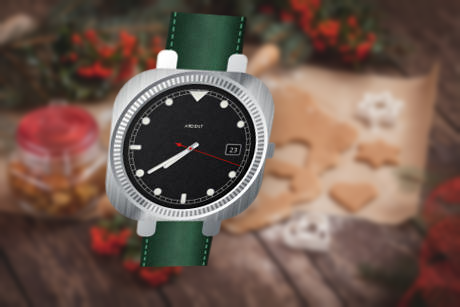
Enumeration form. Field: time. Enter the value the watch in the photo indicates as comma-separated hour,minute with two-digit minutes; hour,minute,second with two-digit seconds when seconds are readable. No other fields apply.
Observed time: 7,39,18
